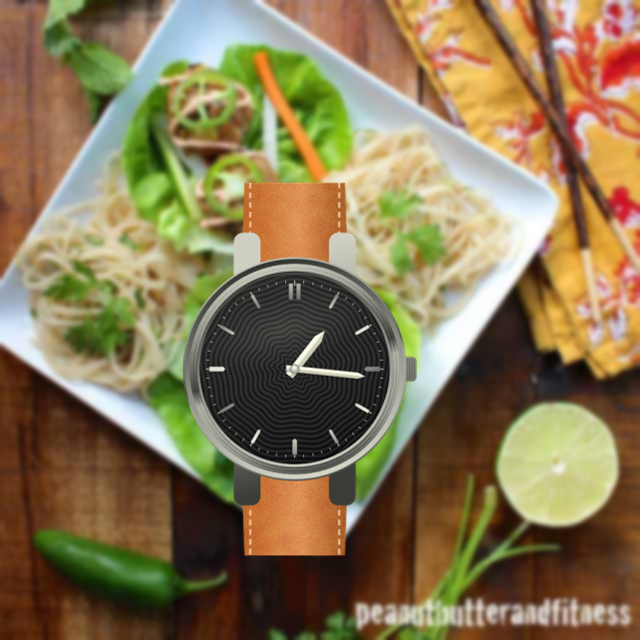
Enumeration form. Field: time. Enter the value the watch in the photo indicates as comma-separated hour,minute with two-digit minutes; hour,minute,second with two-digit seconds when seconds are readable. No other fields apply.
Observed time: 1,16
